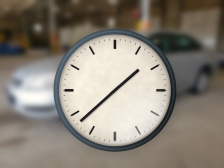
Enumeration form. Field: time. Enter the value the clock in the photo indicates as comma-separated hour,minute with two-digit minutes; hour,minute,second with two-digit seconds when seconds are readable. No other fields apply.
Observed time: 1,38
